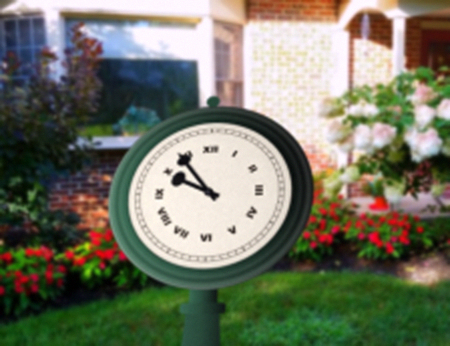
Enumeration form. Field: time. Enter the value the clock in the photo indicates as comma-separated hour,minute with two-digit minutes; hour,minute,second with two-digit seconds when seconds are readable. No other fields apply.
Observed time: 9,54
